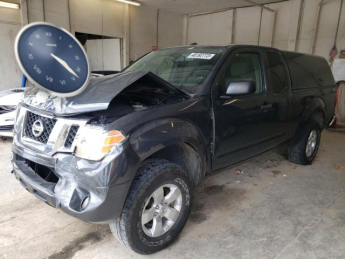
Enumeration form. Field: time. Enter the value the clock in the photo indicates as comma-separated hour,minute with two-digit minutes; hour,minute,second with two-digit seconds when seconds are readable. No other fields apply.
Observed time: 4,23
